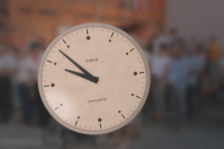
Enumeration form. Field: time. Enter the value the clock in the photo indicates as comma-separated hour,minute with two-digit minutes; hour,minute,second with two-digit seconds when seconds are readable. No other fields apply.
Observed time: 9,53
